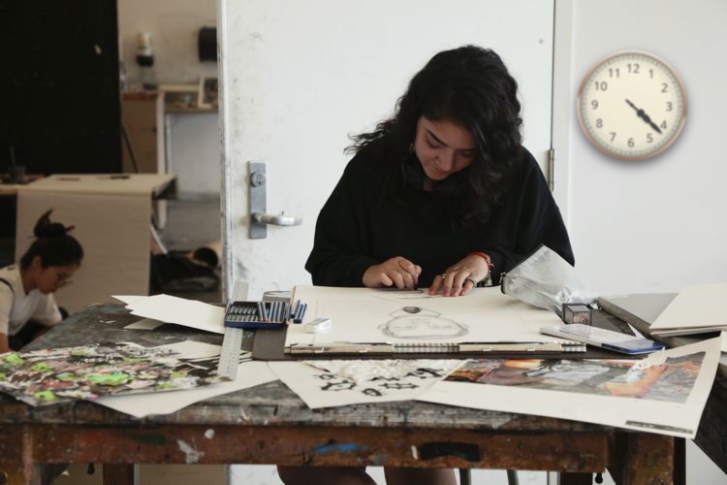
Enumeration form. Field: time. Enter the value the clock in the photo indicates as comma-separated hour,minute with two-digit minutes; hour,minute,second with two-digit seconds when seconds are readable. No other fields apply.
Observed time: 4,22
